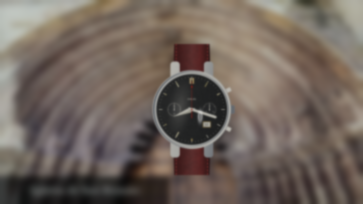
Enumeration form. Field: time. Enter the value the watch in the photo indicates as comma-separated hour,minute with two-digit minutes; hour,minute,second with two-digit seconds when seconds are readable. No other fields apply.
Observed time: 8,18
